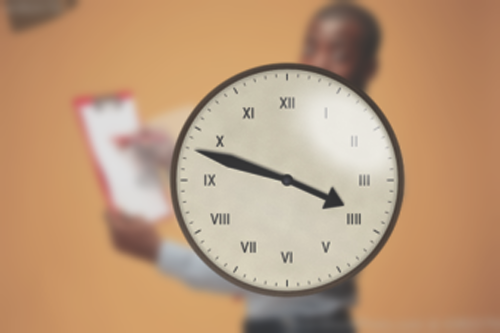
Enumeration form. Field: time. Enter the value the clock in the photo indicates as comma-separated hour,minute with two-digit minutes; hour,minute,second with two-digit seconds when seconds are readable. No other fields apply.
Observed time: 3,48
